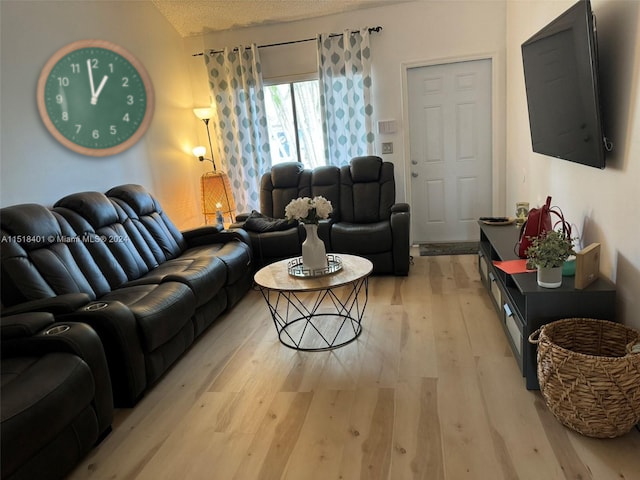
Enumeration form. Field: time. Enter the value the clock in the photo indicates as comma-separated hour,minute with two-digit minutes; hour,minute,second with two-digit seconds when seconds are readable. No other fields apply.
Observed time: 12,59
